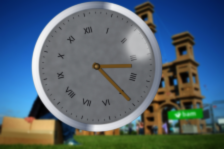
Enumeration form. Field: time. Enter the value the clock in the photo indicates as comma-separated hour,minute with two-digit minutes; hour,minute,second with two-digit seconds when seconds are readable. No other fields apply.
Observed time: 3,25
